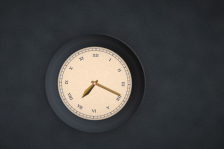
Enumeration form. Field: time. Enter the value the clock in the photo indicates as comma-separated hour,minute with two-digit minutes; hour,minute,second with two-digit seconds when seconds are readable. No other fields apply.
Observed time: 7,19
